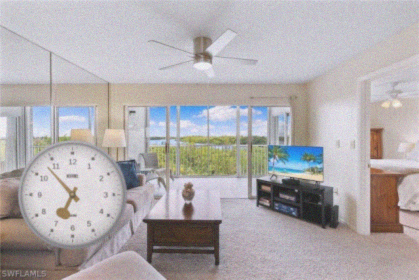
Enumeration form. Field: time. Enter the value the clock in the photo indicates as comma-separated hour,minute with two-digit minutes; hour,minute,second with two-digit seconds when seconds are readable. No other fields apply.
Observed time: 6,53
